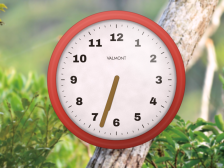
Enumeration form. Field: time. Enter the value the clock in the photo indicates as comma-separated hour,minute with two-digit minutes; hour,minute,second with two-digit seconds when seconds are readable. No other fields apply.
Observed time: 6,33
